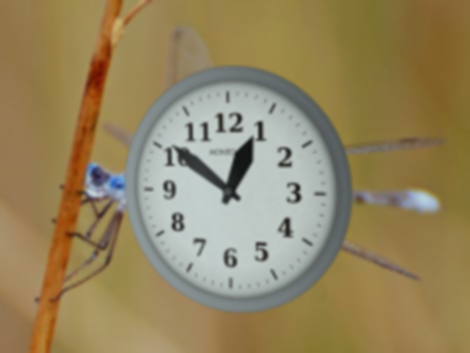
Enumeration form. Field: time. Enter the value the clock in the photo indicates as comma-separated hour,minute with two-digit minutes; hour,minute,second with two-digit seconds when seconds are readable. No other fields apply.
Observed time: 12,51
